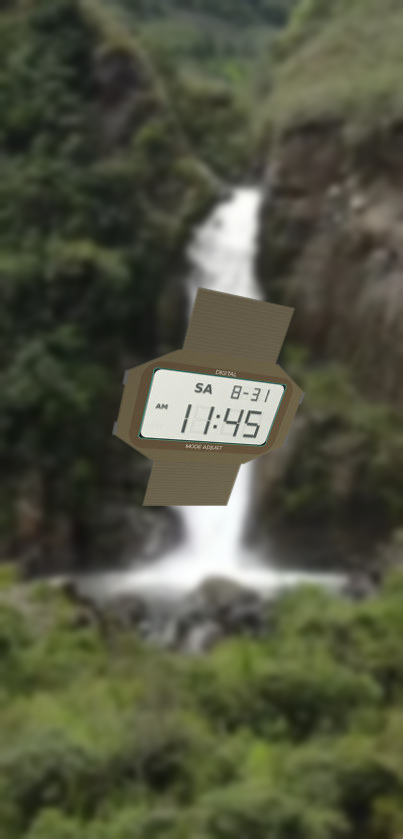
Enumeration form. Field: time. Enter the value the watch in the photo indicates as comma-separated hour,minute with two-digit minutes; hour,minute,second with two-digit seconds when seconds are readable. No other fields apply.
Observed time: 11,45
